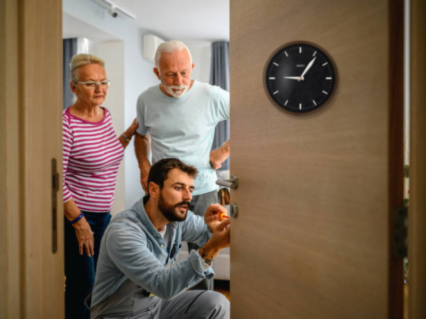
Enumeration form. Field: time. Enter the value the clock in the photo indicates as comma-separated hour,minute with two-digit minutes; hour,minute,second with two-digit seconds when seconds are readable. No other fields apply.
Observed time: 9,06
